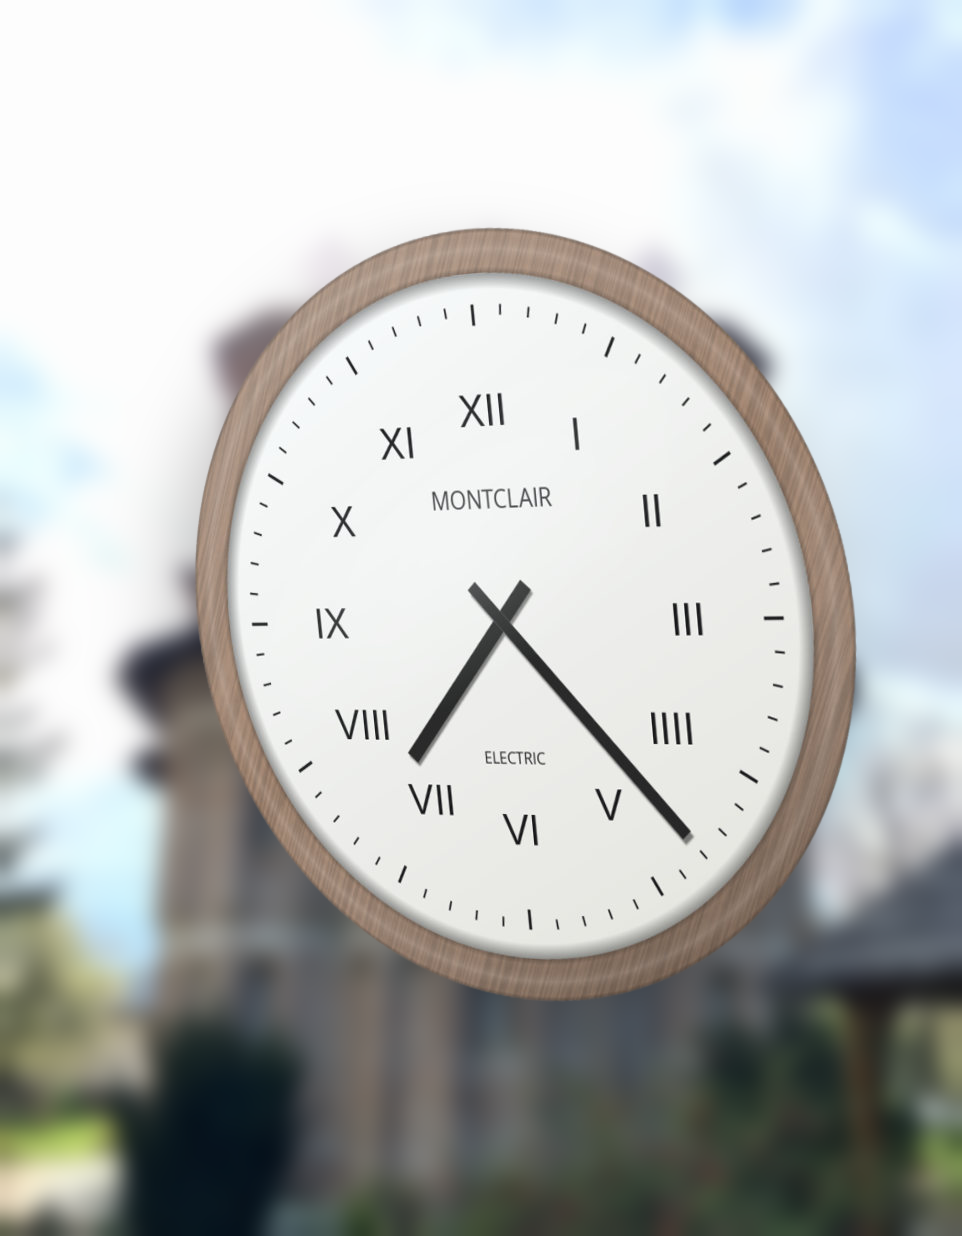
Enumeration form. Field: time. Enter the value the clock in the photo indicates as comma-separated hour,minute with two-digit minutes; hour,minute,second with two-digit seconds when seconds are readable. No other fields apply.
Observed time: 7,23
